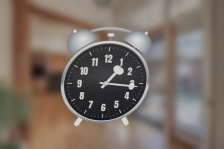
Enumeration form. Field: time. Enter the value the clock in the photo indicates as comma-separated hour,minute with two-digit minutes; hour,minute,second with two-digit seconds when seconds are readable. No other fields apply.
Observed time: 1,16
